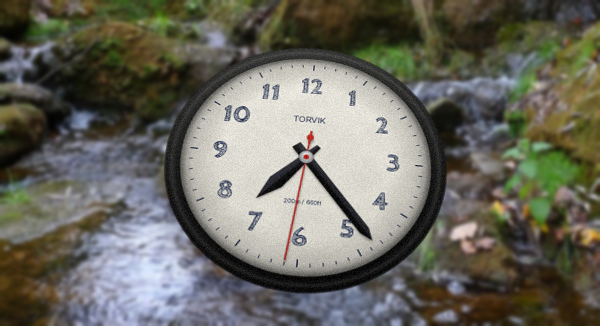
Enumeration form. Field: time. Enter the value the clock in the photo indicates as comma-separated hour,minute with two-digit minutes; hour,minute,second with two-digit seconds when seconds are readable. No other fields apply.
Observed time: 7,23,31
